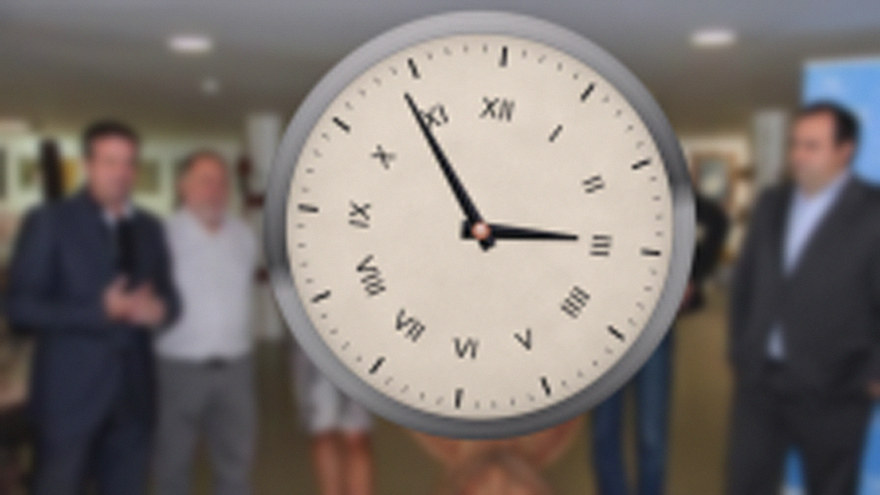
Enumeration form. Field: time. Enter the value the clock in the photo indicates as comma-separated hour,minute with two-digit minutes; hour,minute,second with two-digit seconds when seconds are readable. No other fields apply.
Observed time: 2,54
